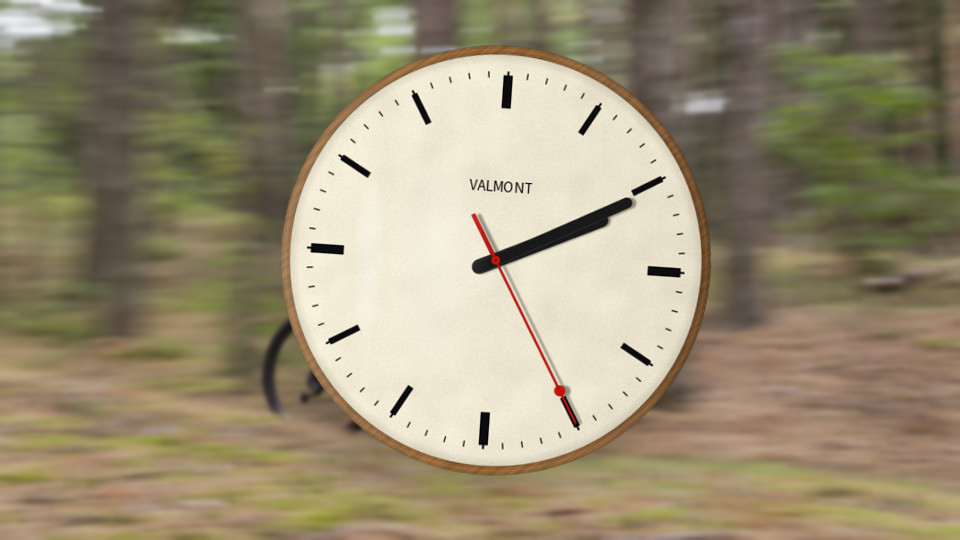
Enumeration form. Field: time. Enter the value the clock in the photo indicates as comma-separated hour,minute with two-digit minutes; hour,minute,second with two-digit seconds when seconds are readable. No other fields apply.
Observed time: 2,10,25
